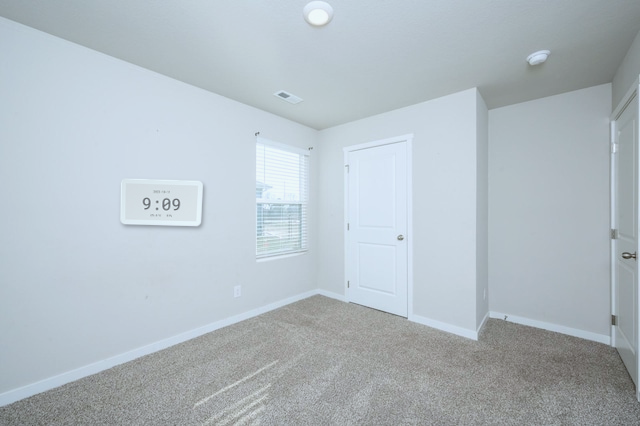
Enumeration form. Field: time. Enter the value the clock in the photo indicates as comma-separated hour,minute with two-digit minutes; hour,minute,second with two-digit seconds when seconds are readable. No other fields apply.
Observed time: 9,09
